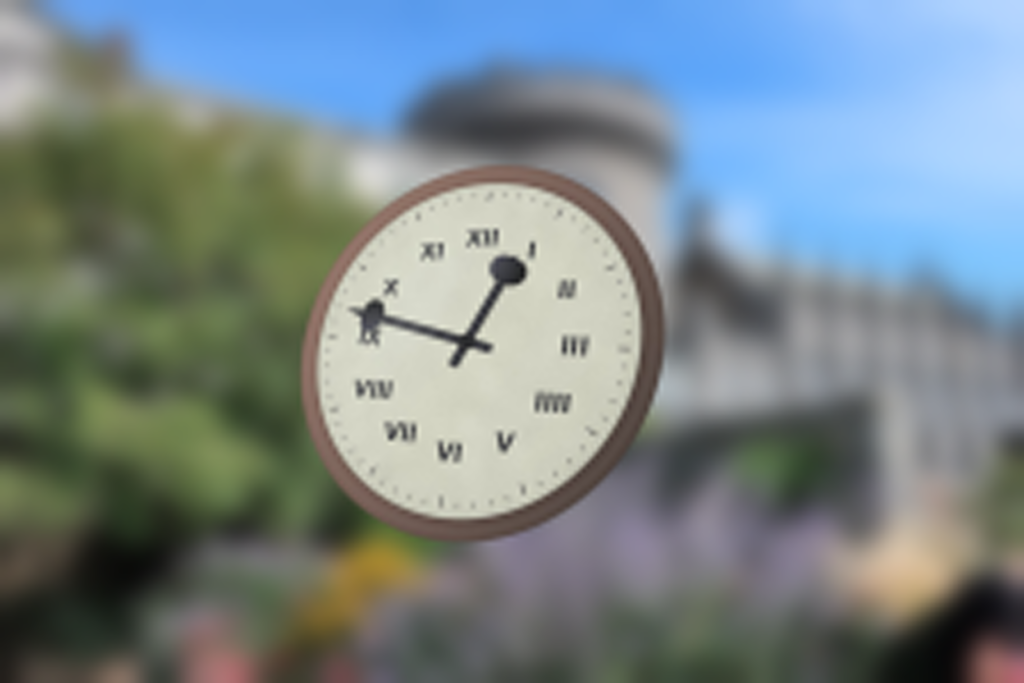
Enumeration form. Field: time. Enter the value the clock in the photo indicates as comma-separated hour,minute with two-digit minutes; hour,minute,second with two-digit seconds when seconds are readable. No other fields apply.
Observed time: 12,47
